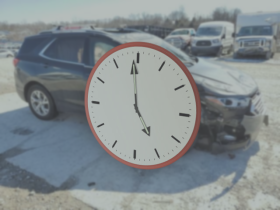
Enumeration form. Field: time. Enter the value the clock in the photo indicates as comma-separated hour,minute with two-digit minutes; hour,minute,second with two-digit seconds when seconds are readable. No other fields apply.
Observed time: 4,59
